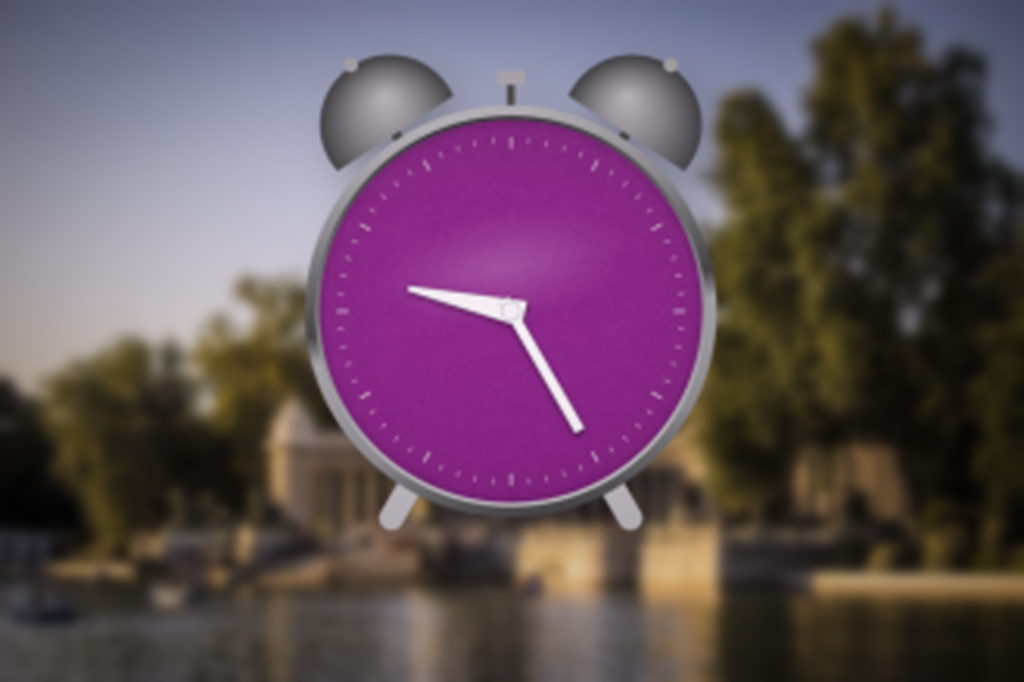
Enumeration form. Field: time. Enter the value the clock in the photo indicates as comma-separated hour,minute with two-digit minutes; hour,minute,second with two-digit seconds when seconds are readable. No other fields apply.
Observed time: 9,25
